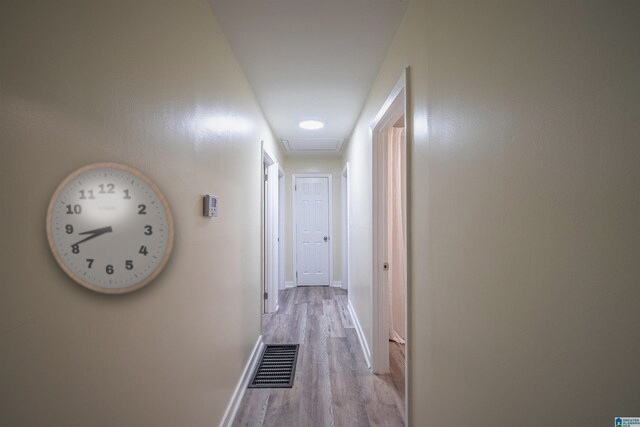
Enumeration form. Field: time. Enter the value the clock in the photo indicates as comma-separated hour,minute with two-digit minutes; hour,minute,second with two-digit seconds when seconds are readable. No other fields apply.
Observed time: 8,41
